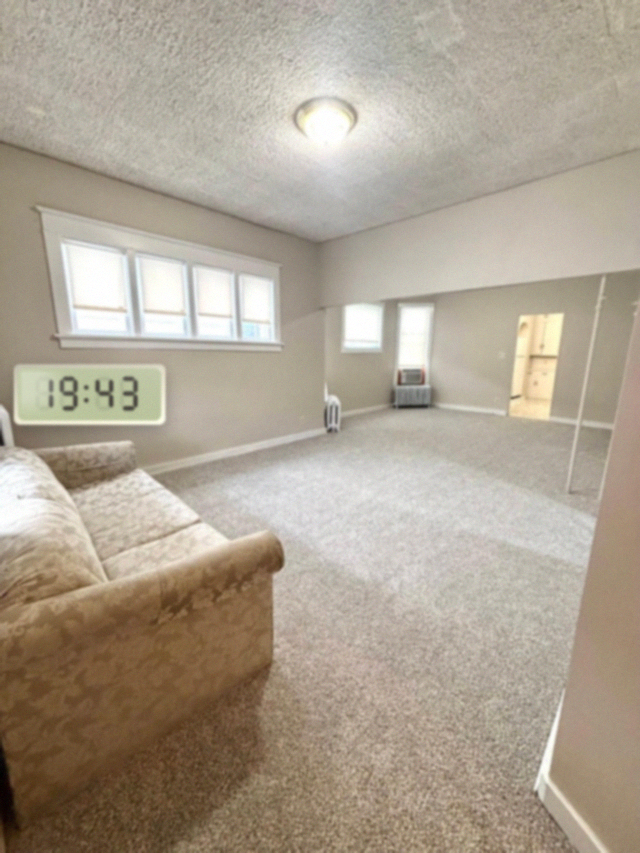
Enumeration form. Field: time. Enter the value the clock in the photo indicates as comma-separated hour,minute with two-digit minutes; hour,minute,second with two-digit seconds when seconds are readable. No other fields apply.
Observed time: 19,43
